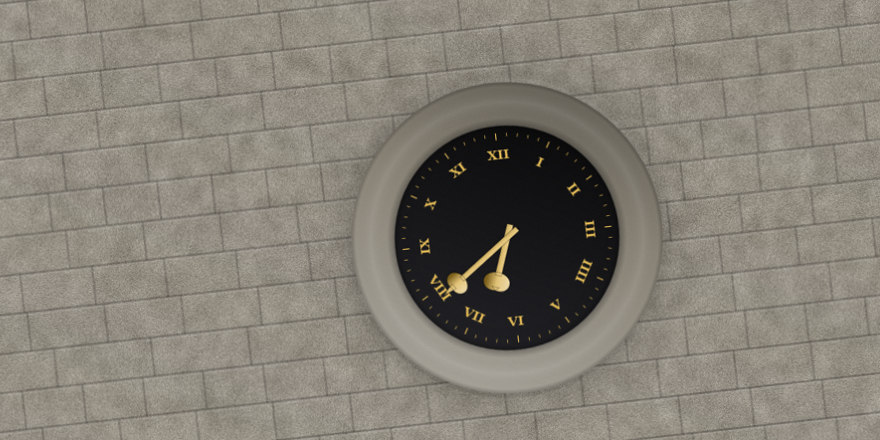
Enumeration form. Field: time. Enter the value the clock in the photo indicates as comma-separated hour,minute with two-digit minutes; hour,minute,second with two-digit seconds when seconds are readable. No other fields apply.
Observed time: 6,39
